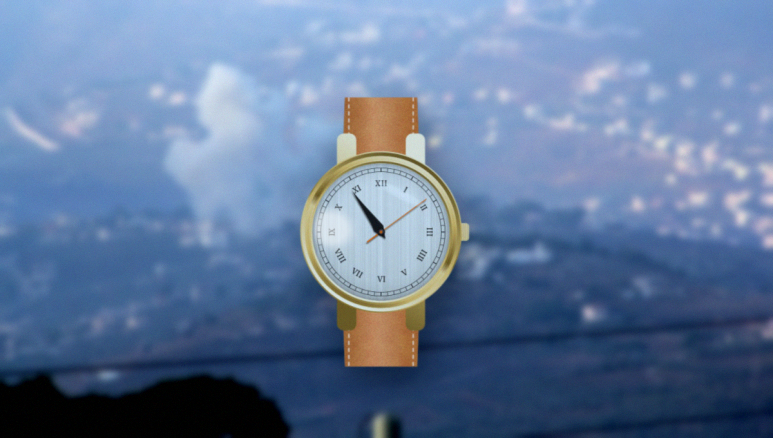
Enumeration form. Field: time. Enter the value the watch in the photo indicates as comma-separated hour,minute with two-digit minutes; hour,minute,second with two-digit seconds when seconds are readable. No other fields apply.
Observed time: 10,54,09
